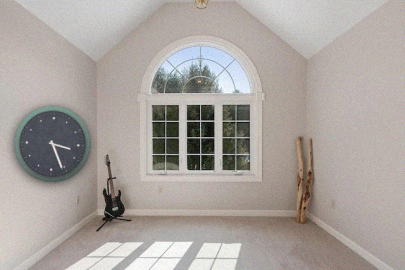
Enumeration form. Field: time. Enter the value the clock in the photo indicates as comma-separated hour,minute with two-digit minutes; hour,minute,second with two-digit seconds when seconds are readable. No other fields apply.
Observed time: 3,26
